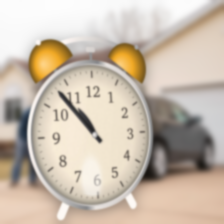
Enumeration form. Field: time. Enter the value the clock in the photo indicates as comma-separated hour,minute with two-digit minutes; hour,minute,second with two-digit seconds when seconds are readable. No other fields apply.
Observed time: 10,53
